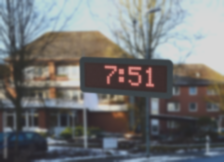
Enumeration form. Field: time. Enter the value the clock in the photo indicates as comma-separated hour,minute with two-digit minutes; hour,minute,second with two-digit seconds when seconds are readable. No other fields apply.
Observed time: 7,51
